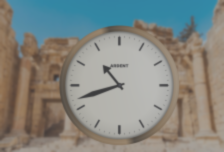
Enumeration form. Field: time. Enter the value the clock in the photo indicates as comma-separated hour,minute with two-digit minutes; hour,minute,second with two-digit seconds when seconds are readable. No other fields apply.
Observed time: 10,42
